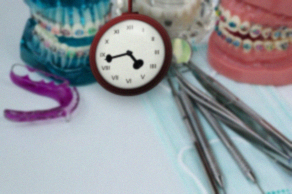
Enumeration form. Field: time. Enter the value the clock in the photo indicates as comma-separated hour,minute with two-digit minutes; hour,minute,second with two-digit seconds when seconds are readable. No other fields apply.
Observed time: 4,43
